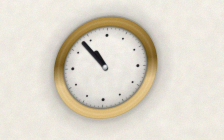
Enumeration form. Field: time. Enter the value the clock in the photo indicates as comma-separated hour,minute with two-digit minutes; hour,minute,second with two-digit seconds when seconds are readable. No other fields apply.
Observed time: 10,53
